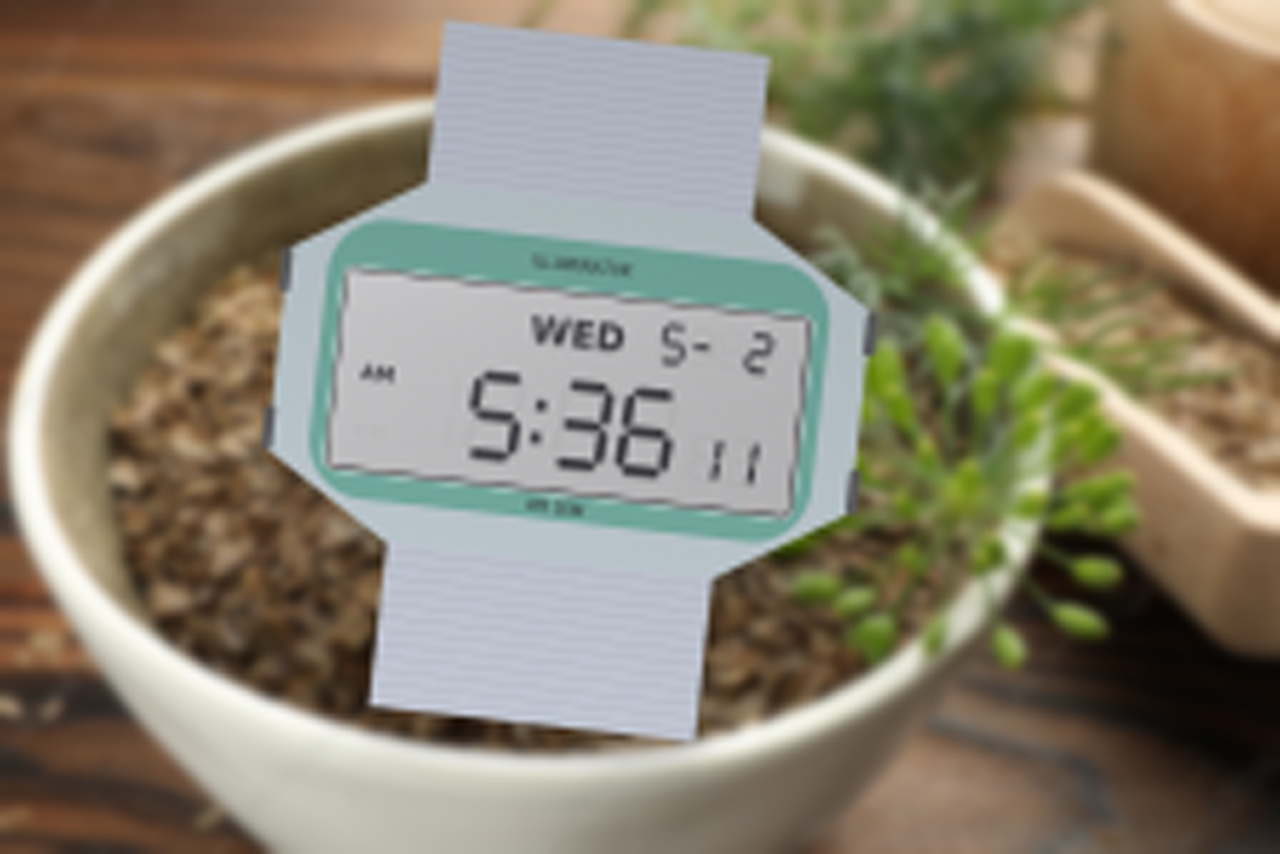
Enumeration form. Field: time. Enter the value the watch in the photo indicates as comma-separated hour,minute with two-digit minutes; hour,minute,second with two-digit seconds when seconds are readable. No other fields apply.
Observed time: 5,36,11
